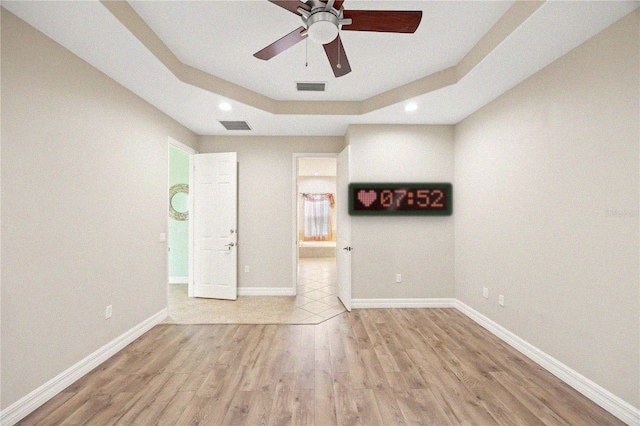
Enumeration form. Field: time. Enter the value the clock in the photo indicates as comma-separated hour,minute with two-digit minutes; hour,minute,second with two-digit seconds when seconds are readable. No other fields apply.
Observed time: 7,52
